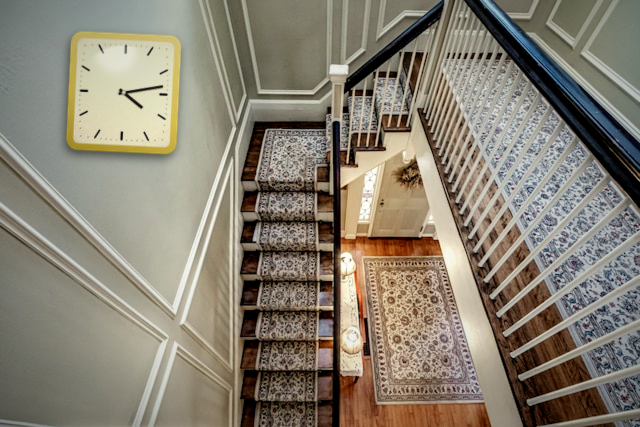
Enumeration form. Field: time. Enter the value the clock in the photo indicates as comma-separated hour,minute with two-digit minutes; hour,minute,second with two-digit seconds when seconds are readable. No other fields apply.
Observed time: 4,13
